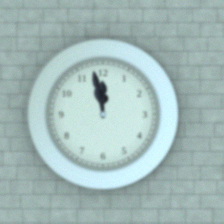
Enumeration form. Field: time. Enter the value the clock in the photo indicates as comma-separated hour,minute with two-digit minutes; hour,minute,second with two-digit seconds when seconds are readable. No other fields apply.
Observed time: 11,58
